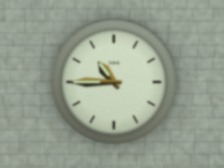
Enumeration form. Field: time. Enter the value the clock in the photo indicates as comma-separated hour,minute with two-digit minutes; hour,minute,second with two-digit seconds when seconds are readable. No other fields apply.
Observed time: 10,45
